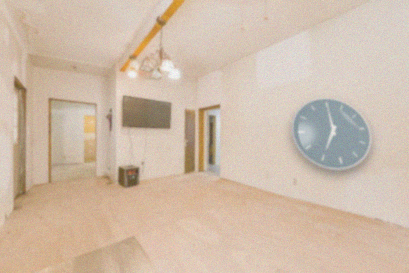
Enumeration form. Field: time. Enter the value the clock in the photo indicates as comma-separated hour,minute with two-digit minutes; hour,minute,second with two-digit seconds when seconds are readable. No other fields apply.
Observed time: 7,00
